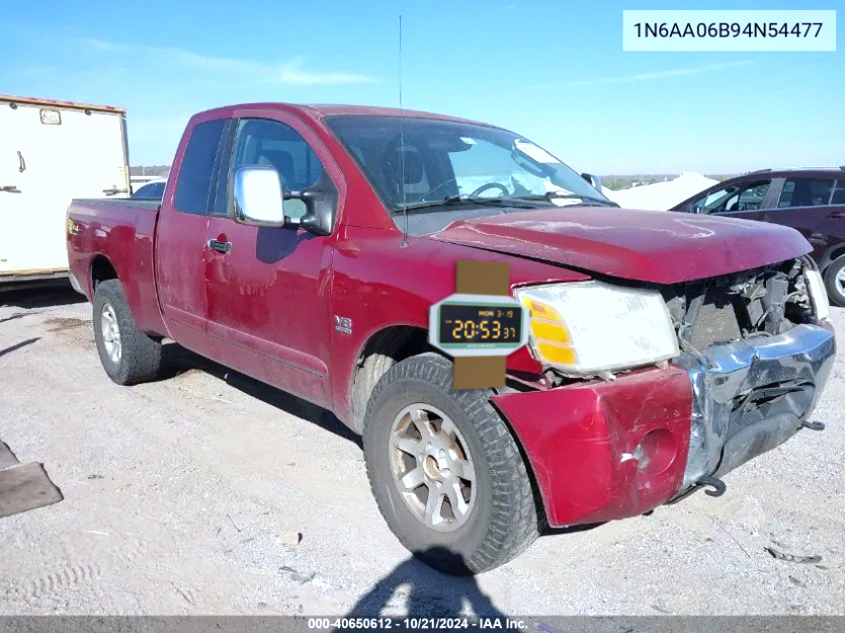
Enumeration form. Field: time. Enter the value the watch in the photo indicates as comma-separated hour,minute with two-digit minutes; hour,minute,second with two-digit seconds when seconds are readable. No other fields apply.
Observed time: 20,53,37
